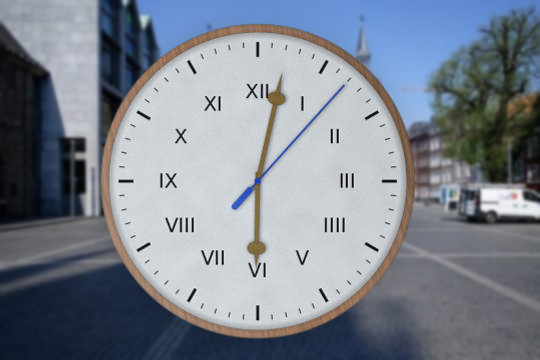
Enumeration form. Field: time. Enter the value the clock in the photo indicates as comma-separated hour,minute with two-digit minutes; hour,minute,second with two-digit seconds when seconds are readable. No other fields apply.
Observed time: 6,02,07
